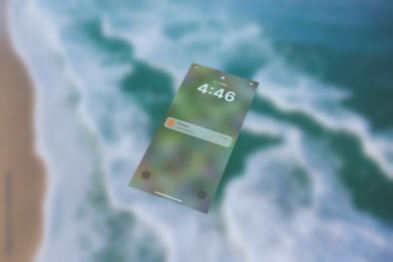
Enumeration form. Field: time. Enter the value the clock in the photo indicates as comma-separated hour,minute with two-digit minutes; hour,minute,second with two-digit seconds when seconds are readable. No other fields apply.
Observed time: 4,46
